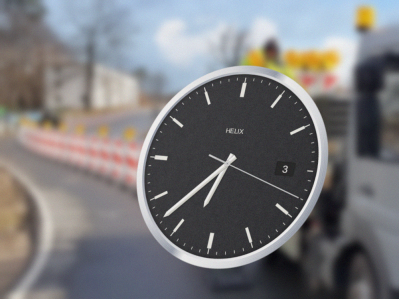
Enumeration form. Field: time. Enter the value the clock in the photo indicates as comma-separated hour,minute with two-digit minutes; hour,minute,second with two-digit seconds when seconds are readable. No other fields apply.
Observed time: 6,37,18
